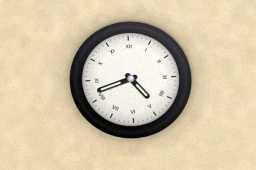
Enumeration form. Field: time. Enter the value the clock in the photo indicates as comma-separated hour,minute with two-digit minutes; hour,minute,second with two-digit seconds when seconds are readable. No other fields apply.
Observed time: 4,42
